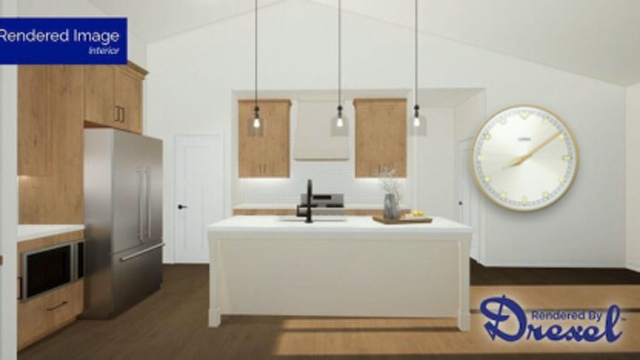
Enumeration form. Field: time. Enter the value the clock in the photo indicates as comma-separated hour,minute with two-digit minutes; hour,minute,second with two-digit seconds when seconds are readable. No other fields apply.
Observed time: 8,09
